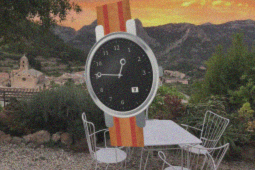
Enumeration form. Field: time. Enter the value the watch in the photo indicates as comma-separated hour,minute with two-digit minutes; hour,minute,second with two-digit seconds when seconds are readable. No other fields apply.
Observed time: 12,46
